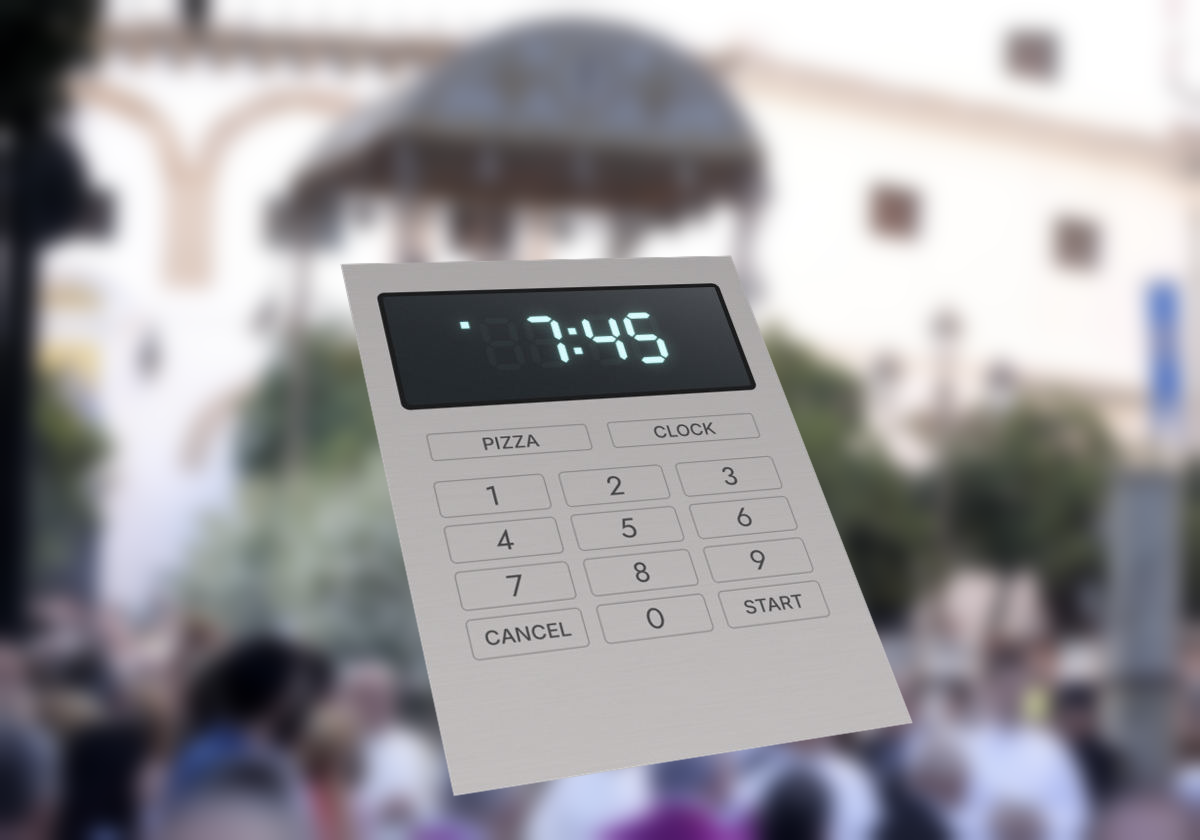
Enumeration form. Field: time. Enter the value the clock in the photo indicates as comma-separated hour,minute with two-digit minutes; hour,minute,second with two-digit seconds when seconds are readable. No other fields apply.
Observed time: 7,45
